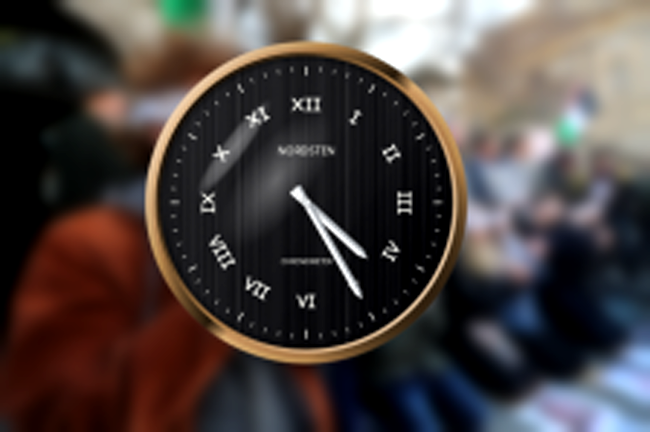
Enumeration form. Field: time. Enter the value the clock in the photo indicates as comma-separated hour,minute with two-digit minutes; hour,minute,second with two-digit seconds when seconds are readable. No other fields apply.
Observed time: 4,25
